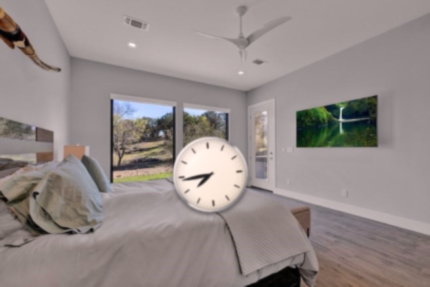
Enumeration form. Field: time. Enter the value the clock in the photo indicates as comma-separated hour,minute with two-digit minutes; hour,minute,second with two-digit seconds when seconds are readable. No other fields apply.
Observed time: 7,44
